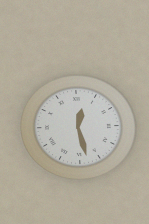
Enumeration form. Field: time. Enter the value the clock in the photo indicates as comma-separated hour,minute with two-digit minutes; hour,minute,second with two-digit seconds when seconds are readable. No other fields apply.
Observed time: 12,28
